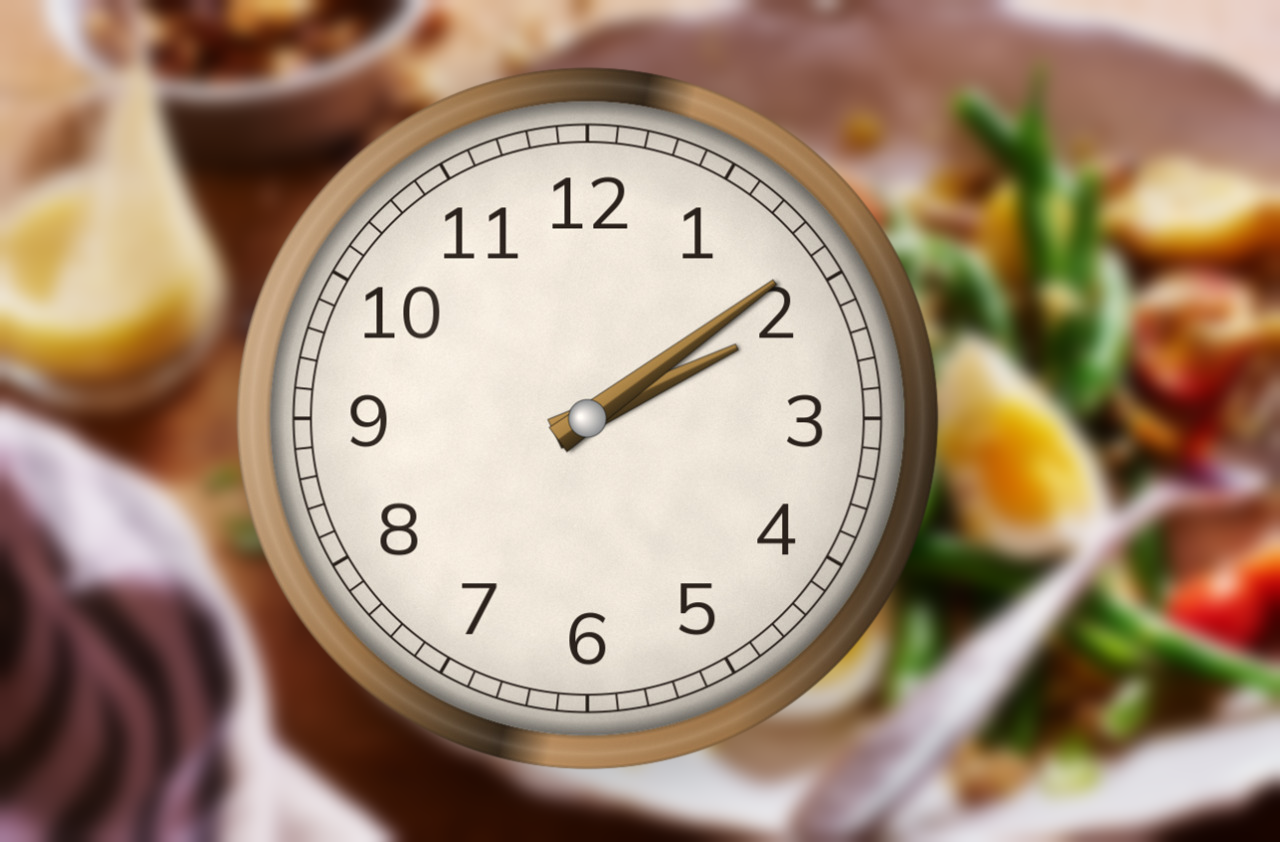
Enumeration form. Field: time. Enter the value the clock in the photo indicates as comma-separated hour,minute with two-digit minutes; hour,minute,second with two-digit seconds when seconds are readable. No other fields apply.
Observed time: 2,09
